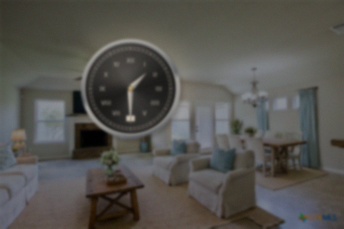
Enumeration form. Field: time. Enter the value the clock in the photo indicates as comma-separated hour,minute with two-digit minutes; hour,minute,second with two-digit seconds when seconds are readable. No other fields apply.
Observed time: 1,30
